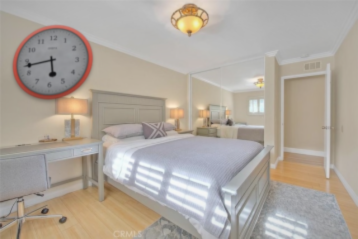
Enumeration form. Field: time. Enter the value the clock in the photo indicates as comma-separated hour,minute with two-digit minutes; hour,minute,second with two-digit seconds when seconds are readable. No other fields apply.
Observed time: 5,43
